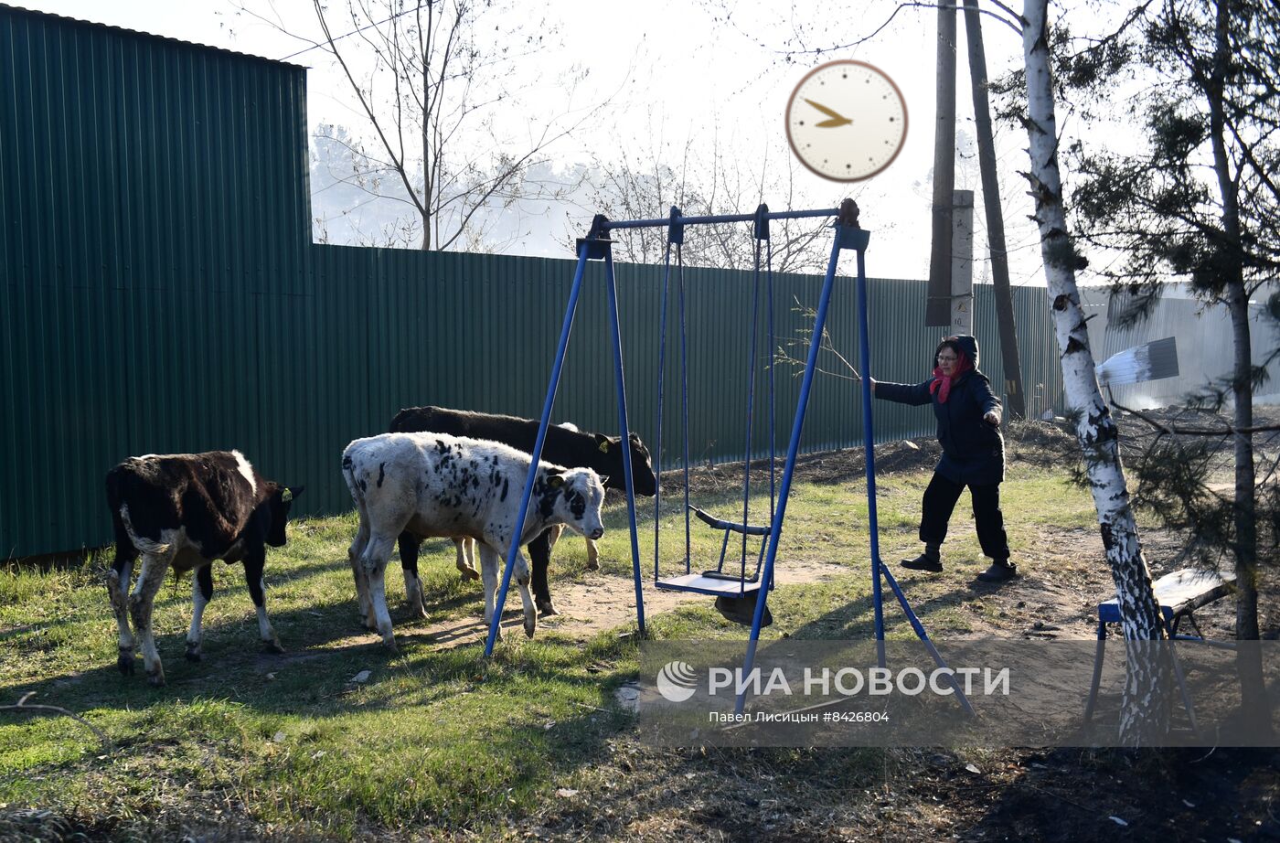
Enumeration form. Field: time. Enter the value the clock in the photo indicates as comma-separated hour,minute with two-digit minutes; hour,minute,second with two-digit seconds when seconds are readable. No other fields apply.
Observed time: 8,50
